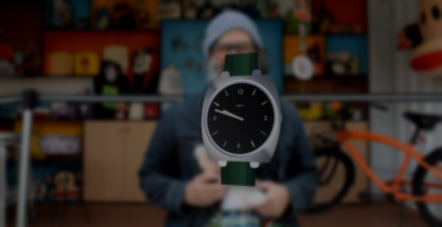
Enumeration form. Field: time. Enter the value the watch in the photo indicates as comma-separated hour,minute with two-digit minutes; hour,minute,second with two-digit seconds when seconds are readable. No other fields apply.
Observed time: 9,48
